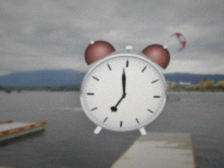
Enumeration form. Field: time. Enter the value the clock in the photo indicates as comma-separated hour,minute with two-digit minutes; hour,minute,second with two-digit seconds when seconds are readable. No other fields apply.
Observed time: 6,59
